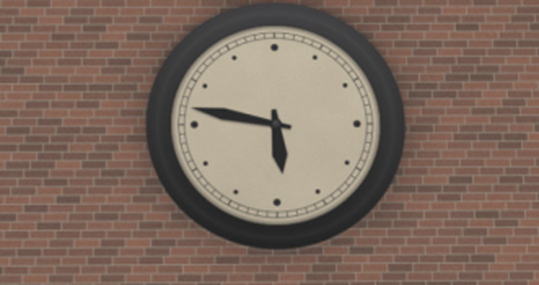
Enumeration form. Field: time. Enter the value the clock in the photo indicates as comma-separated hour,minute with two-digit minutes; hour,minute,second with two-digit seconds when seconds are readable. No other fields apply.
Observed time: 5,47
